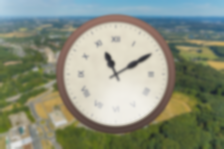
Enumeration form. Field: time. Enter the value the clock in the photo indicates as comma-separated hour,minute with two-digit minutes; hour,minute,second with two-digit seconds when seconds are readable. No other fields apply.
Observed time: 11,10
